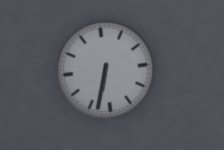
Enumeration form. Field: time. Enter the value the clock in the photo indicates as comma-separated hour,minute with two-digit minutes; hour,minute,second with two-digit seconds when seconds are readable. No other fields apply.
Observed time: 6,33
